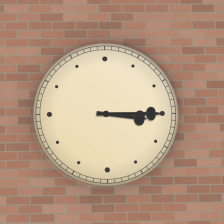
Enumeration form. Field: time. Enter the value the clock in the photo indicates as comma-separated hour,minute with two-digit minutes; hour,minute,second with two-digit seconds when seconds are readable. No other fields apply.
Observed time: 3,15
